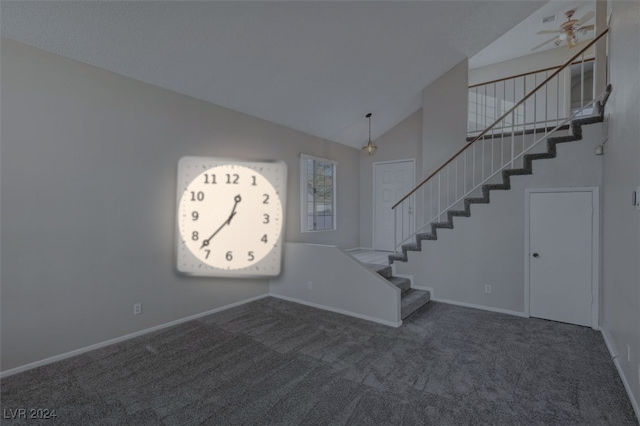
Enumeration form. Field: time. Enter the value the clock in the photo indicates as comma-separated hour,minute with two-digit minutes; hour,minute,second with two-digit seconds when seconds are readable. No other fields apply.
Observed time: 12,37
